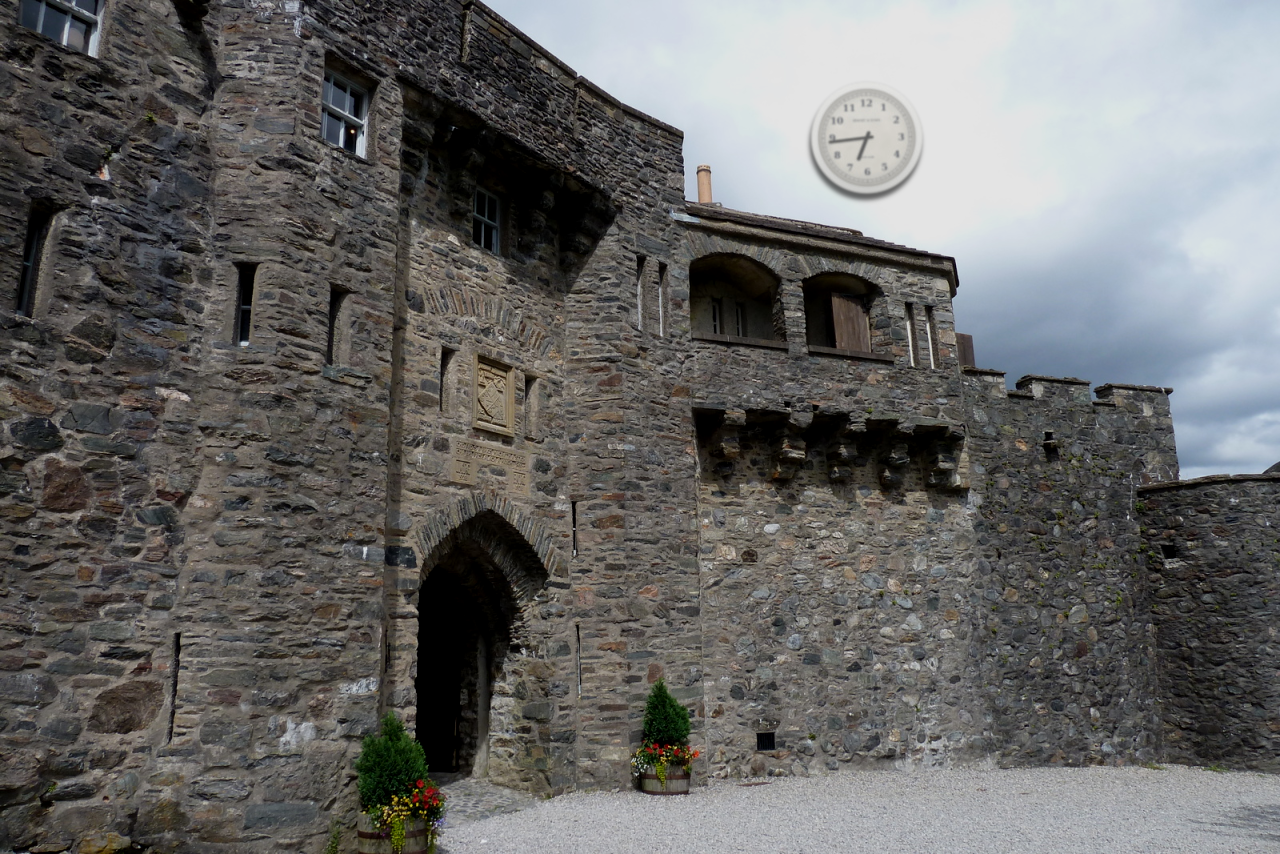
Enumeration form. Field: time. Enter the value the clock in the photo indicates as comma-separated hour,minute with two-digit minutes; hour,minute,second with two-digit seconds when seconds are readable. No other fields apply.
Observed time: 6,44
